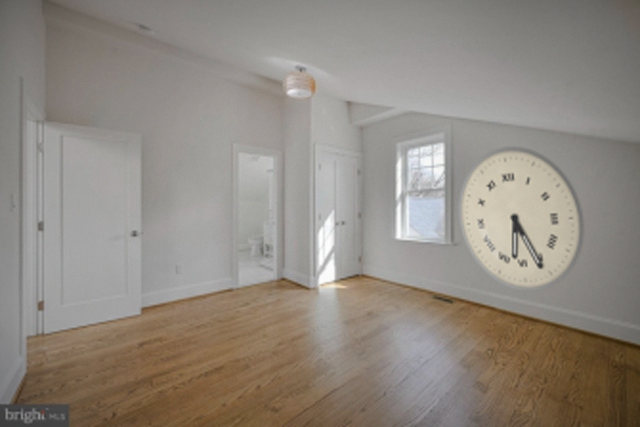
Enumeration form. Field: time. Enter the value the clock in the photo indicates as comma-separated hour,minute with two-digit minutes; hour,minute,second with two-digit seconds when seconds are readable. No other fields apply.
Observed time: 6,26
